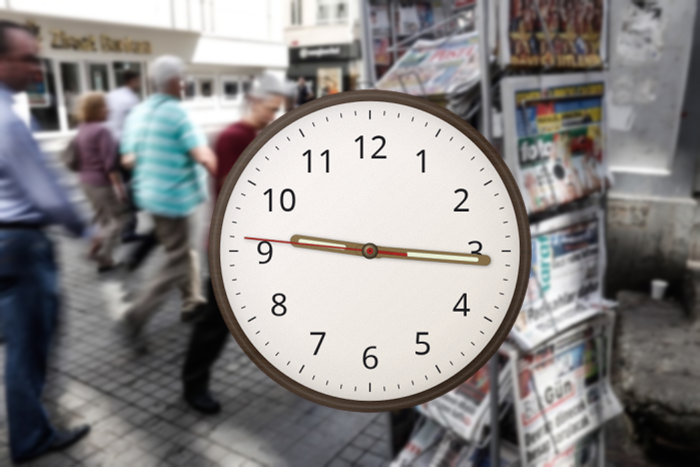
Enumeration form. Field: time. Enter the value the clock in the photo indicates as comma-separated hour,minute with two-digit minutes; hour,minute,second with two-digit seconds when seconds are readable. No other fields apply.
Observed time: 9,15,46
